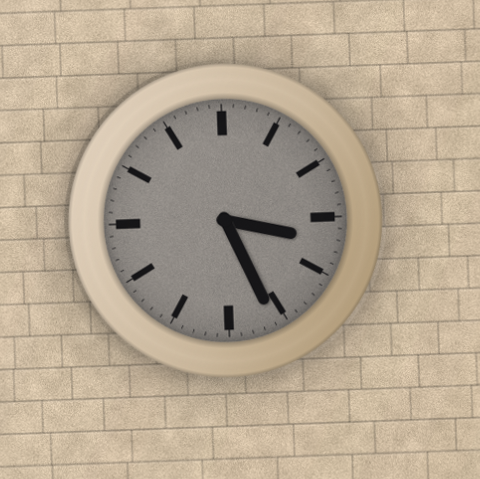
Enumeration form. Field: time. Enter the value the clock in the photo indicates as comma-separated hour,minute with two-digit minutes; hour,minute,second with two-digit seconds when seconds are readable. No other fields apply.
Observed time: 3,26
